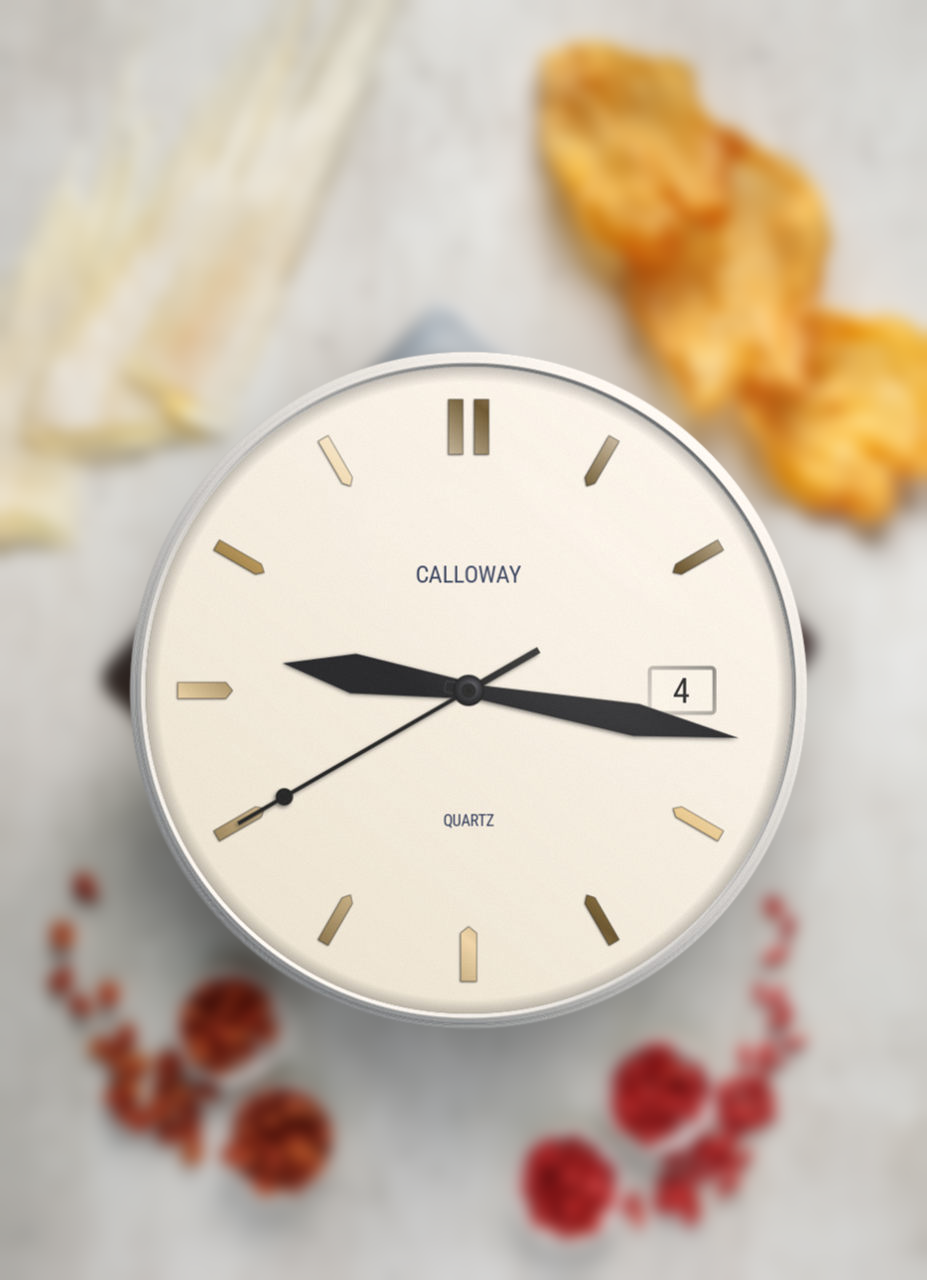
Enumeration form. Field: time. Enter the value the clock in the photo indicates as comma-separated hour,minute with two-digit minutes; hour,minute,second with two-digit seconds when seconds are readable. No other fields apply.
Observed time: 9,16,40
